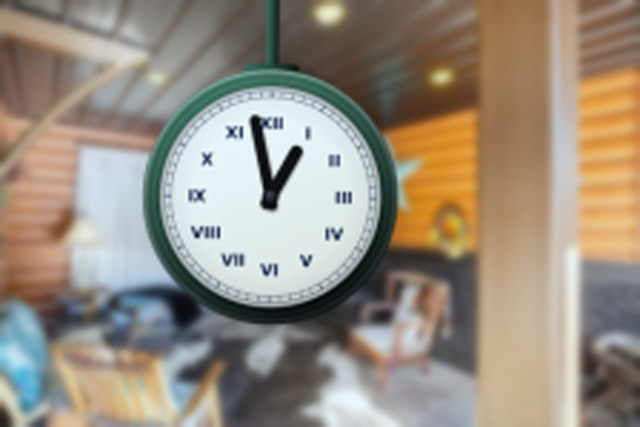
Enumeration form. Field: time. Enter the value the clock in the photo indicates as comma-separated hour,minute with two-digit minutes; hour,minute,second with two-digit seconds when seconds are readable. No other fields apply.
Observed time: 12,58
